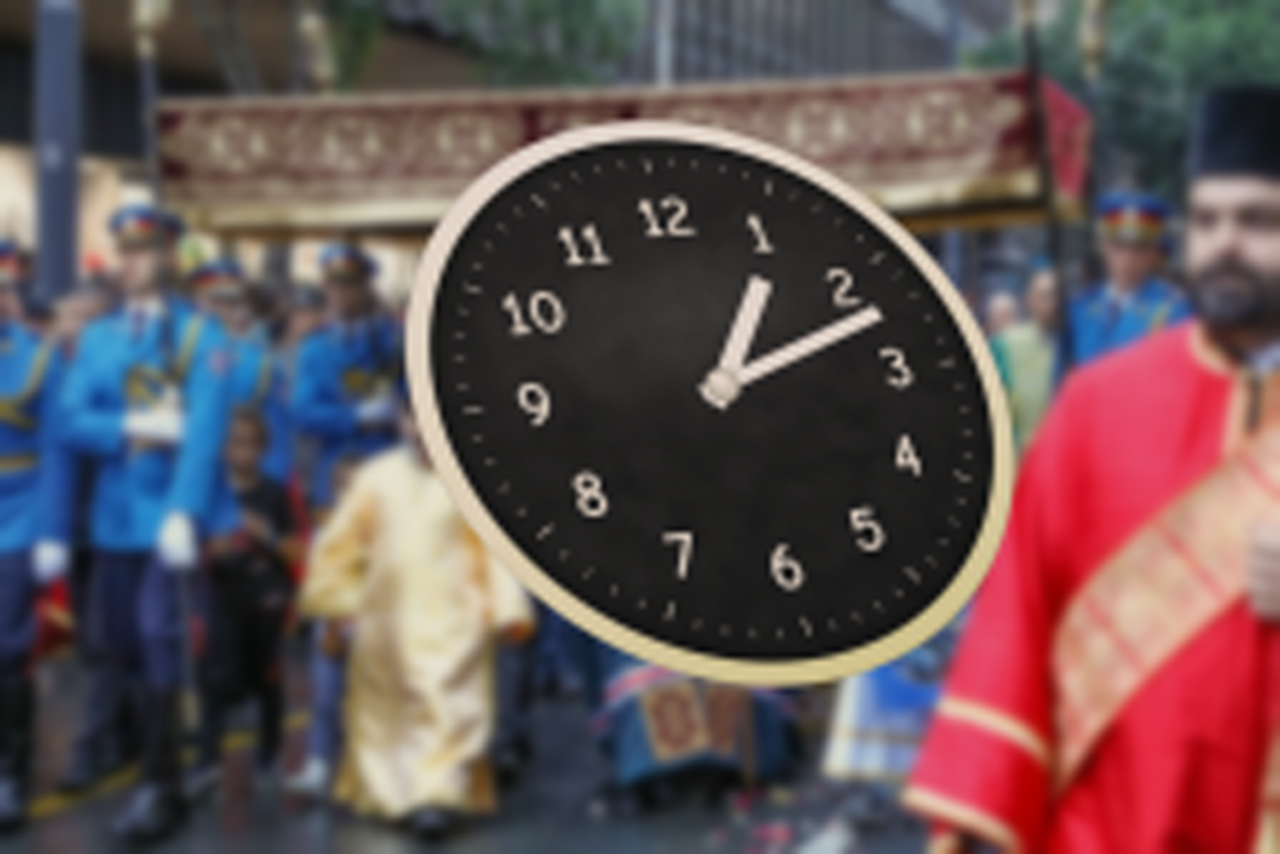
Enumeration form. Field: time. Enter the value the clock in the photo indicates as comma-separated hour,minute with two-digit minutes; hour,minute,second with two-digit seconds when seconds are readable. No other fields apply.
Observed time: 1,12
